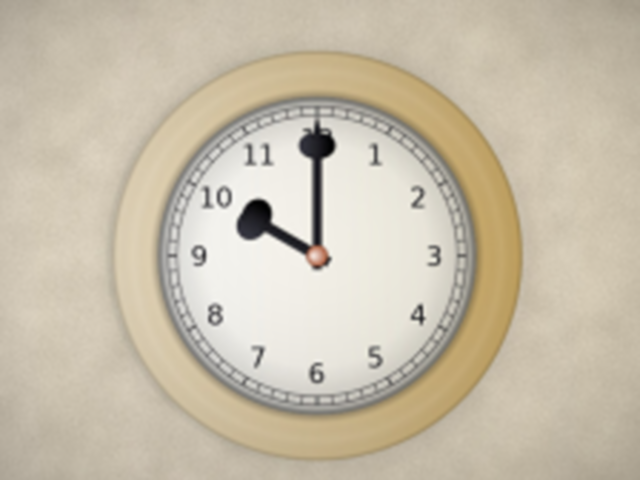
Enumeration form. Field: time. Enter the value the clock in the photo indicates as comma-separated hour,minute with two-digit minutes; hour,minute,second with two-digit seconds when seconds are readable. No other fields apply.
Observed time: 10,00
